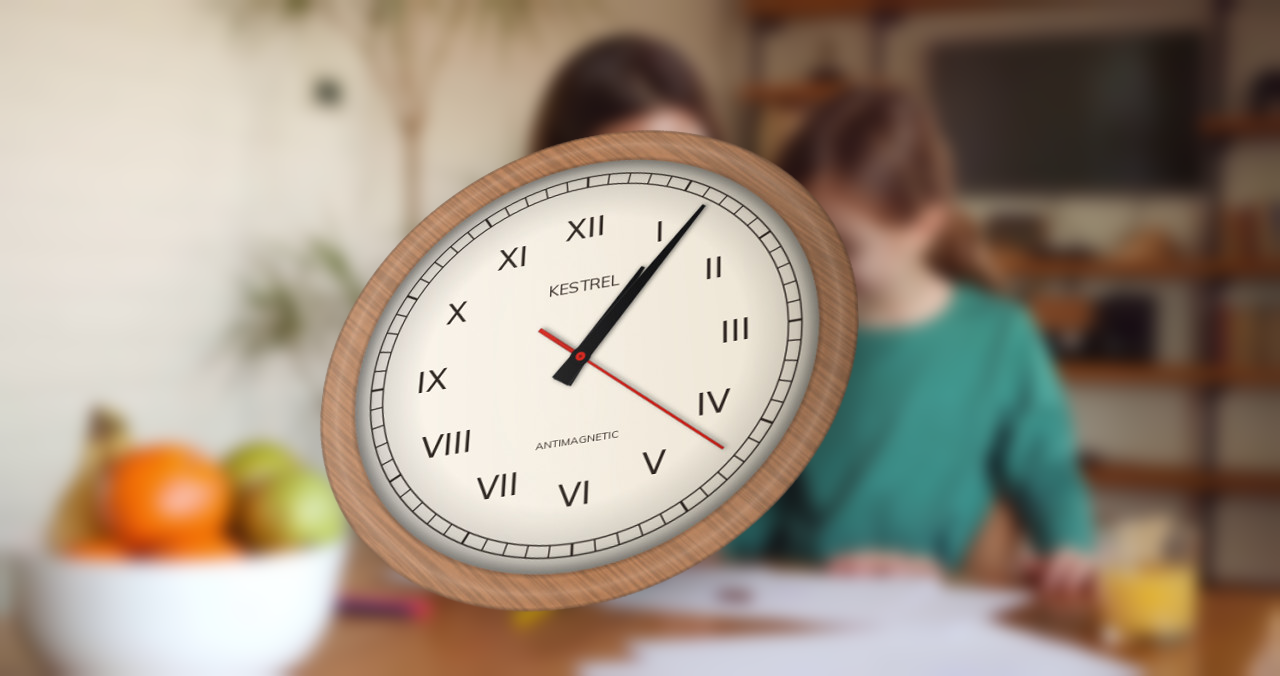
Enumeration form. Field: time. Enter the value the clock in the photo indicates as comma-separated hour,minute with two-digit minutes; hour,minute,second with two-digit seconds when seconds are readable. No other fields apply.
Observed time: 1,06,22
